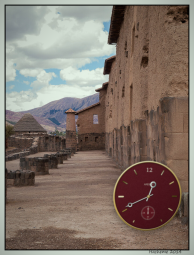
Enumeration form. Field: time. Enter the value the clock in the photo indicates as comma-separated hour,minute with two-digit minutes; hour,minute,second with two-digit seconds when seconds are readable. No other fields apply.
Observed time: 12,41
